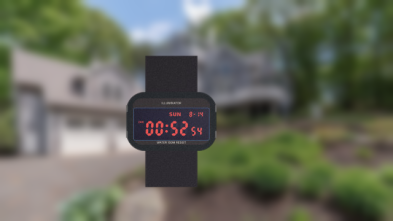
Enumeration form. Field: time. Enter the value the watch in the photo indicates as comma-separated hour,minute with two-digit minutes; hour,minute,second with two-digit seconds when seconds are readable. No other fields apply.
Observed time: 0,52,54
